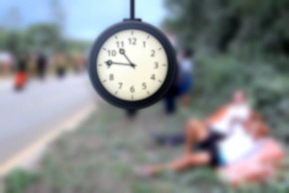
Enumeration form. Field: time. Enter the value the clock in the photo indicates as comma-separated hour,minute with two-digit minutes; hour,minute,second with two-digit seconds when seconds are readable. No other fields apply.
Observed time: 10,46
